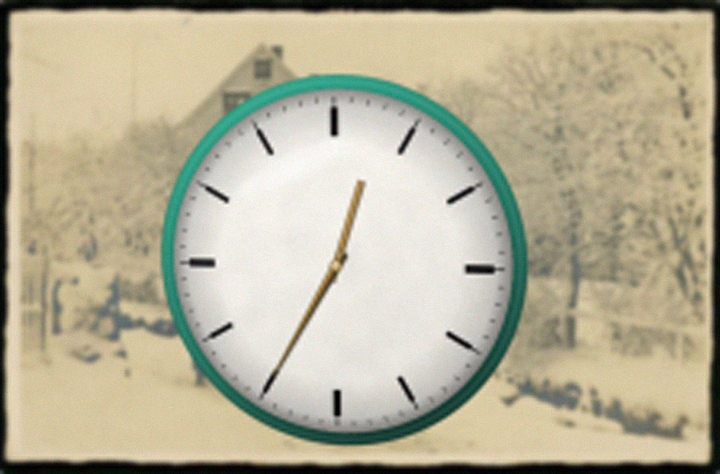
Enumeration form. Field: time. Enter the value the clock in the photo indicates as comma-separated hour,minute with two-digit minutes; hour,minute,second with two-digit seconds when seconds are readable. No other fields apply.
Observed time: 12,35
